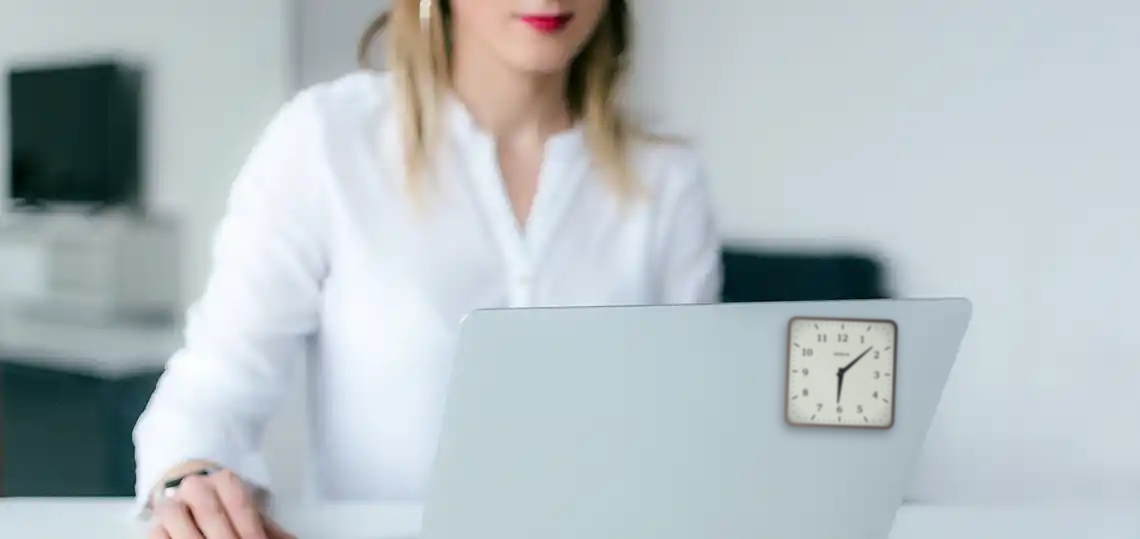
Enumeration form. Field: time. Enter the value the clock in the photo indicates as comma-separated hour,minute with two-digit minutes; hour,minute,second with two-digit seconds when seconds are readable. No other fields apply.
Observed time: 6,08
